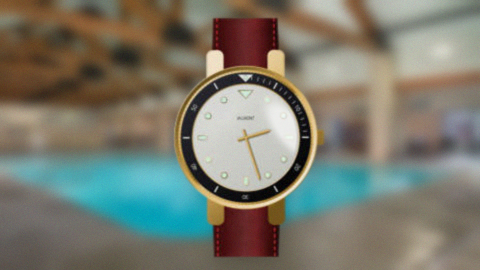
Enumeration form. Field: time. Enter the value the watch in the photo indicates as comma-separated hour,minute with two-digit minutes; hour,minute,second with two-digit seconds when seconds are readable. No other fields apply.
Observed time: 2,27
